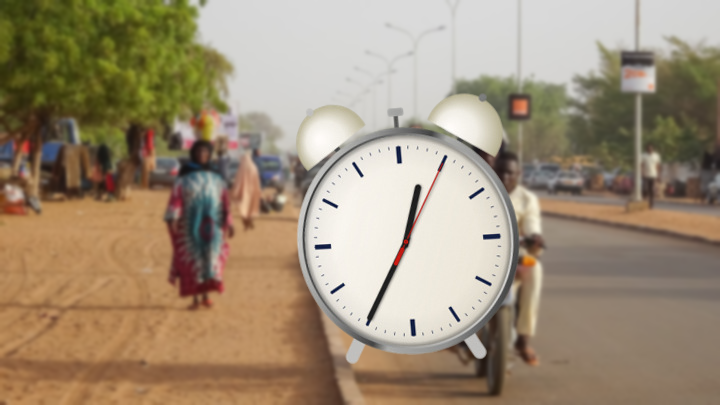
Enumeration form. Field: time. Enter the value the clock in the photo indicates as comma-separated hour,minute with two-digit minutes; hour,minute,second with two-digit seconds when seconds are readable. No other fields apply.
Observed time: 12,35,05
